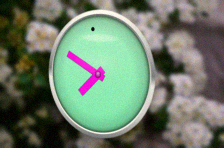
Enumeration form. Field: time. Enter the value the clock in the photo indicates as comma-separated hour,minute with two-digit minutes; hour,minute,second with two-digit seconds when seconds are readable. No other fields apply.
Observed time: 7,51
